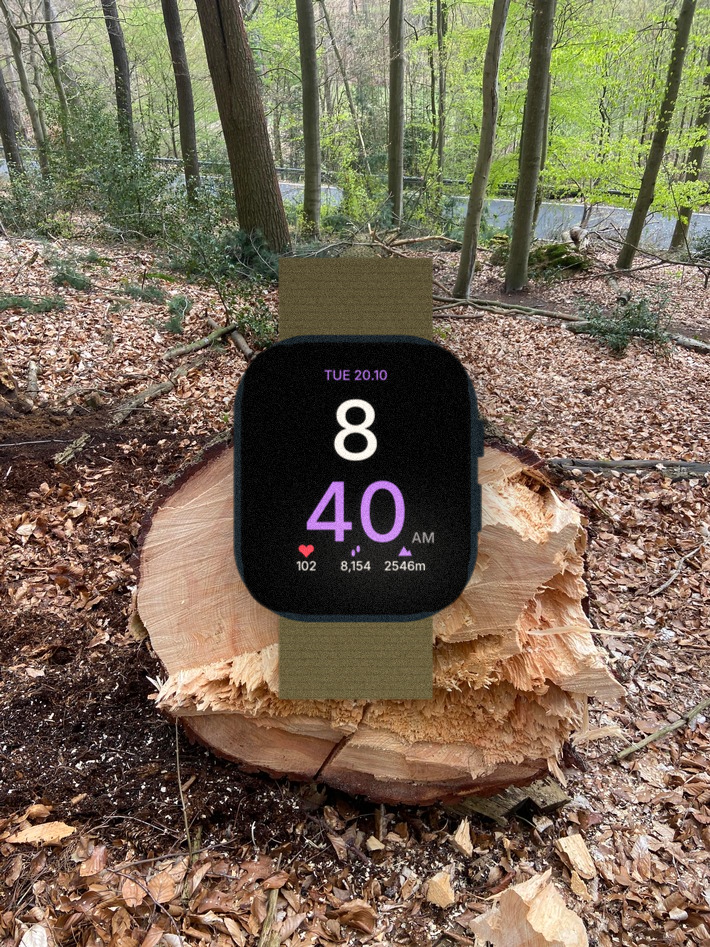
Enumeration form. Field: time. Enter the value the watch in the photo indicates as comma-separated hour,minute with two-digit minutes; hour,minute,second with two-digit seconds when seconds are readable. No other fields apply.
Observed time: 8,40
